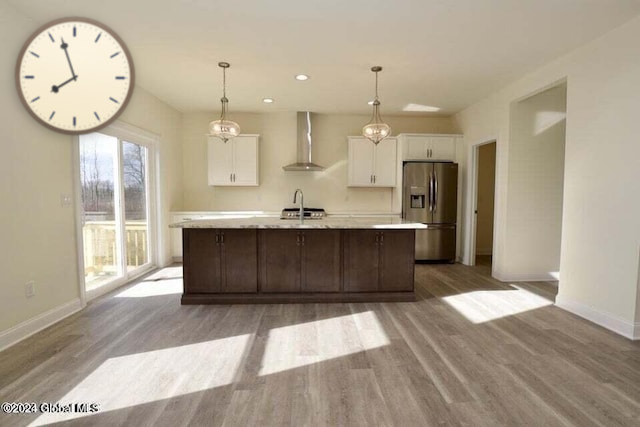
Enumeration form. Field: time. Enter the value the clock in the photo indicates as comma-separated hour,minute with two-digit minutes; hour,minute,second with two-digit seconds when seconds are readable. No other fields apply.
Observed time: 7,57
